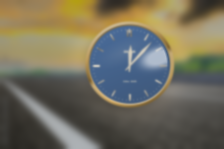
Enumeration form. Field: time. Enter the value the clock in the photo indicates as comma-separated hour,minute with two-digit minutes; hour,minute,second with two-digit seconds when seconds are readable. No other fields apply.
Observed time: 12,07
